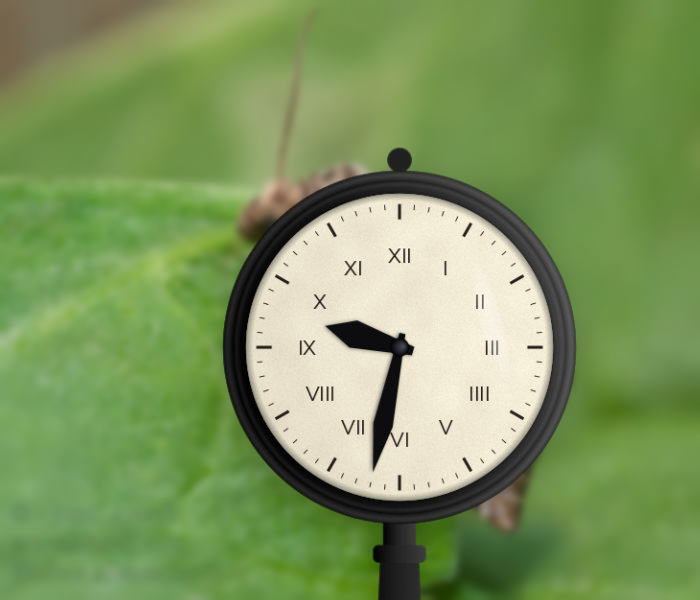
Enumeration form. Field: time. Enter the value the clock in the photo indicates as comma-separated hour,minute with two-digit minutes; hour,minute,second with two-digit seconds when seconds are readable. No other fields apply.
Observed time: 9,32
